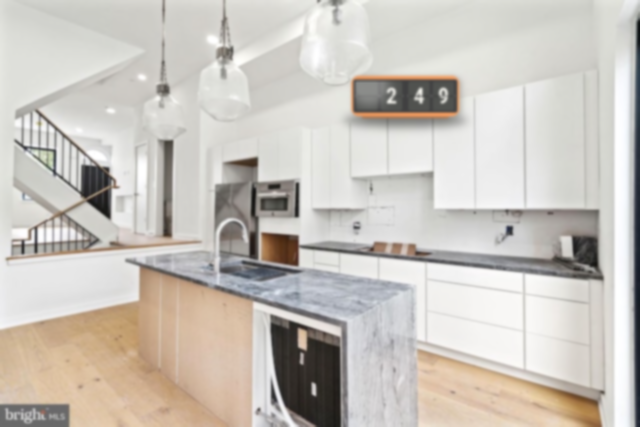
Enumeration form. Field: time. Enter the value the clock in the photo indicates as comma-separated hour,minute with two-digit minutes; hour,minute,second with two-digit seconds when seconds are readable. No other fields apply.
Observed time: 2,49
